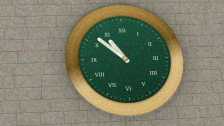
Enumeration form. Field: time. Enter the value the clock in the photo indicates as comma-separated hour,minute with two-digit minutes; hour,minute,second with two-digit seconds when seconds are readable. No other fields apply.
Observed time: 10,52
